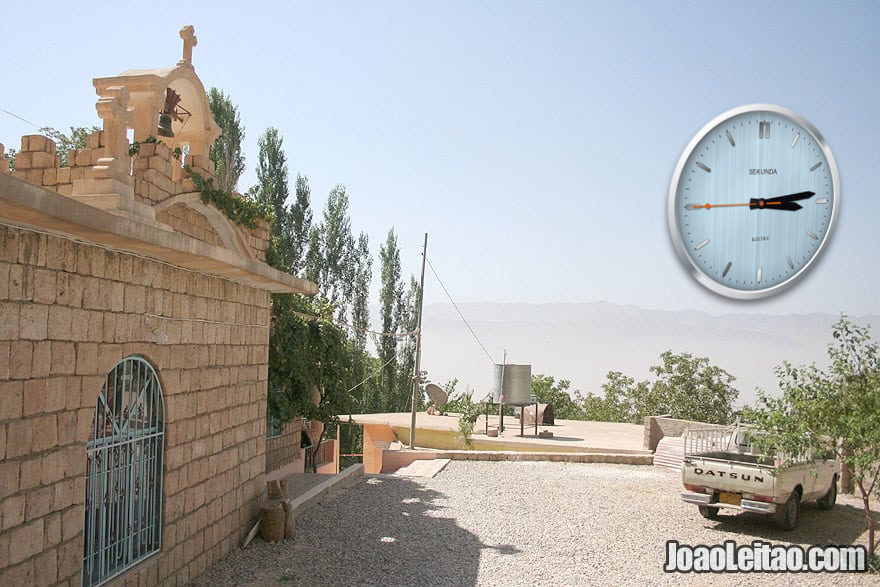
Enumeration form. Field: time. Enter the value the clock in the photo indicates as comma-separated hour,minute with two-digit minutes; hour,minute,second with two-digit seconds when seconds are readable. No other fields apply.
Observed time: 3,13,45
